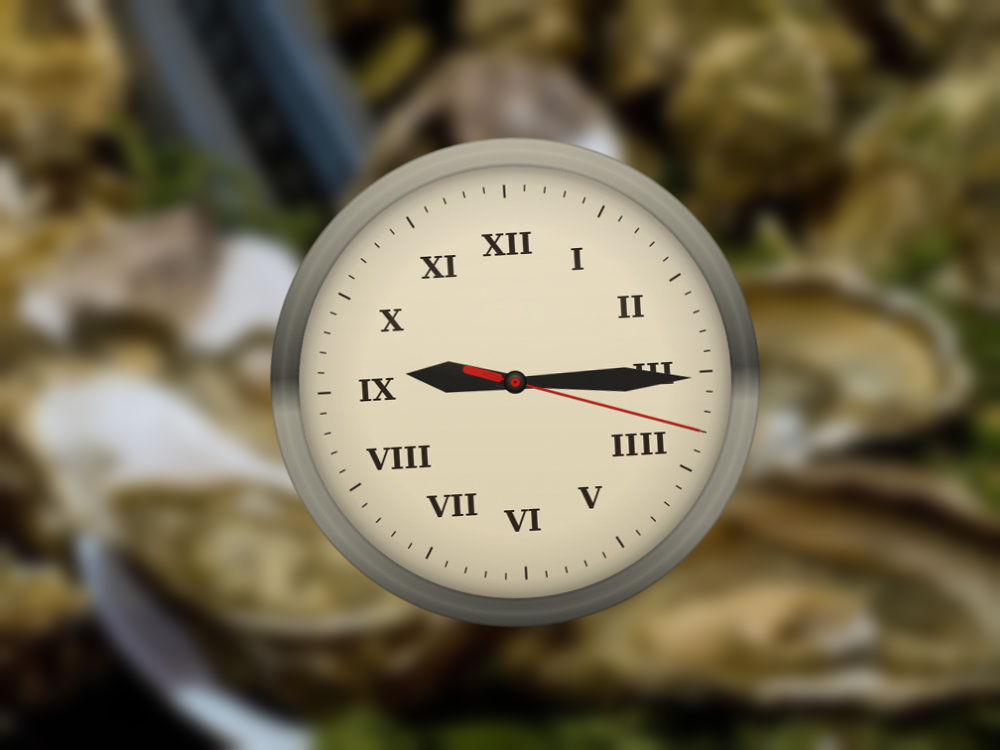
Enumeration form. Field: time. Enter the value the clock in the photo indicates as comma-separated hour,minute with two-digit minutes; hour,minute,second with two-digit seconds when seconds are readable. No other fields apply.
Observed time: 9,15,18
